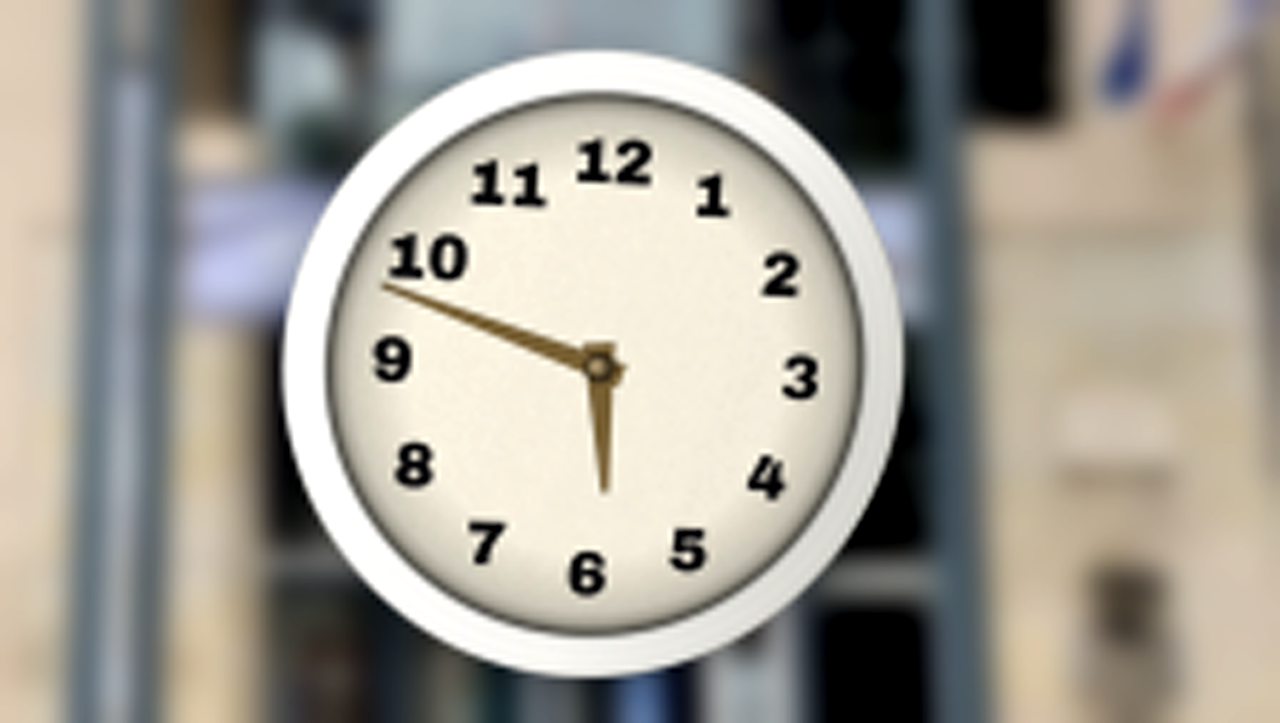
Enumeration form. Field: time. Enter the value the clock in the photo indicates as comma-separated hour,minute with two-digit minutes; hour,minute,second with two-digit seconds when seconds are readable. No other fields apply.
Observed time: 5,48
